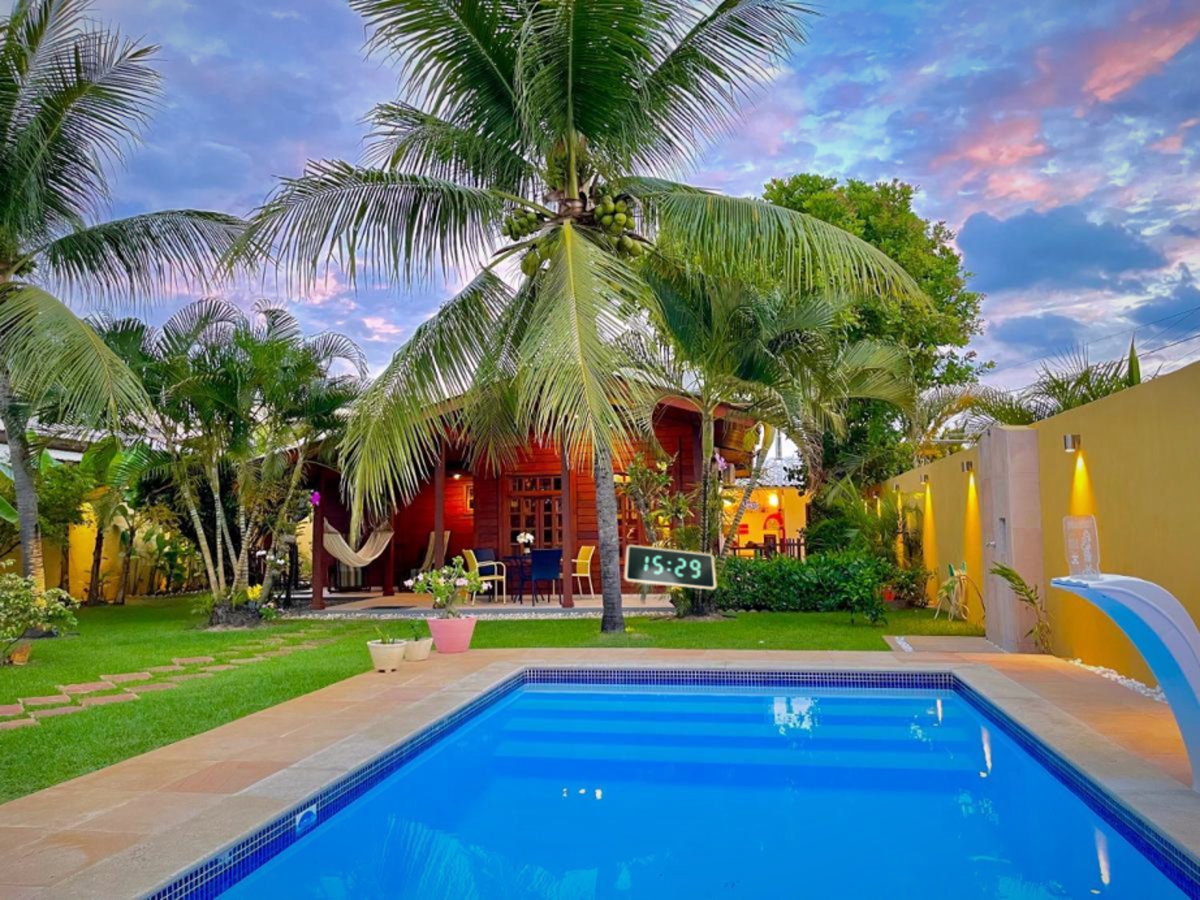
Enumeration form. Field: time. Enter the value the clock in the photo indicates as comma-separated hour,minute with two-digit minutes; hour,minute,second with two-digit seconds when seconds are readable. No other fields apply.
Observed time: 15,29
